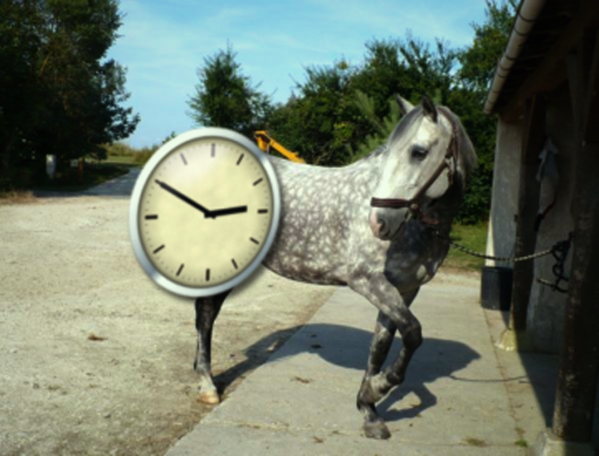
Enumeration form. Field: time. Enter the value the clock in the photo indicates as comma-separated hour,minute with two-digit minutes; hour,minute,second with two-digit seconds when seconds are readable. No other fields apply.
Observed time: 2,50
